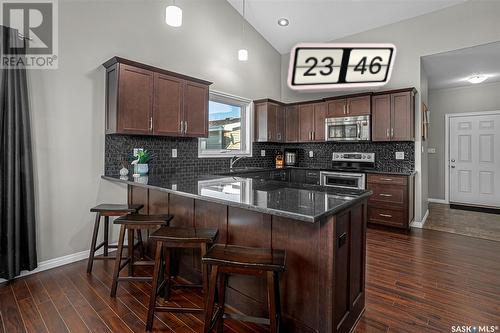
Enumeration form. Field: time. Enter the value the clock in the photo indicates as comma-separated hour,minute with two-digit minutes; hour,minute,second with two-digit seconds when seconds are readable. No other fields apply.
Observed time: 23,46
